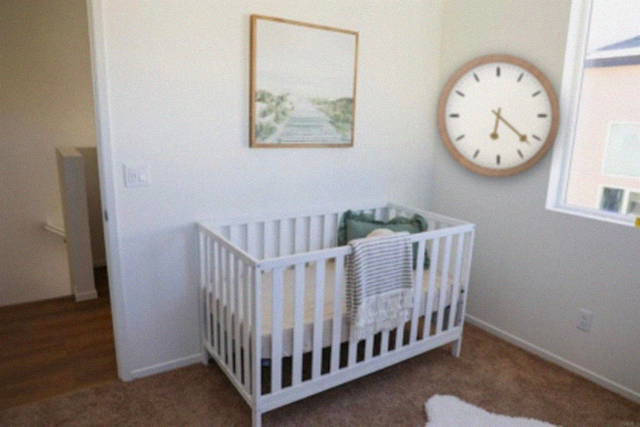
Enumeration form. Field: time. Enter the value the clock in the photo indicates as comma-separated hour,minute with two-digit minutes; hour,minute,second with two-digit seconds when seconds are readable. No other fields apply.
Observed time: 6,22
